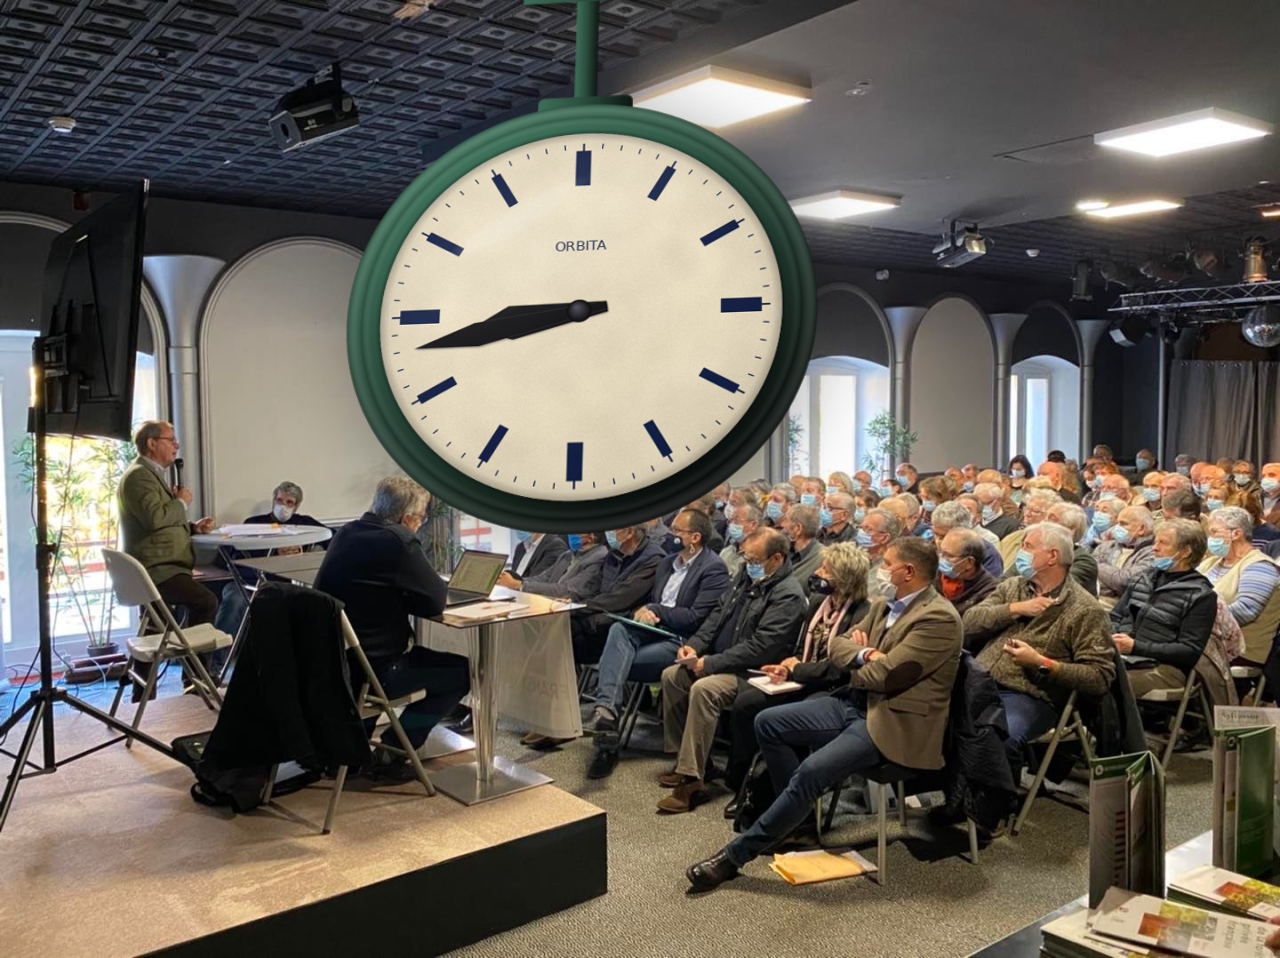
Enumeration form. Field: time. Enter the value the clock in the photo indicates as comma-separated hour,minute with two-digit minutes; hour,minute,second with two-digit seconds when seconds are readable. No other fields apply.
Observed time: 8,43
